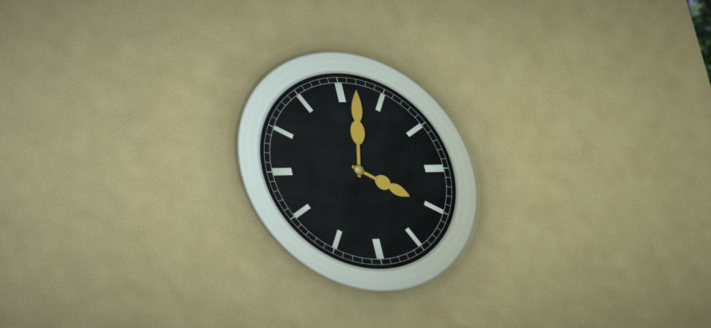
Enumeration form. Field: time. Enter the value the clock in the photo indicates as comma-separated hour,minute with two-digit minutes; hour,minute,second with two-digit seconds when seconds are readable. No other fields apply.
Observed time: 4,02
